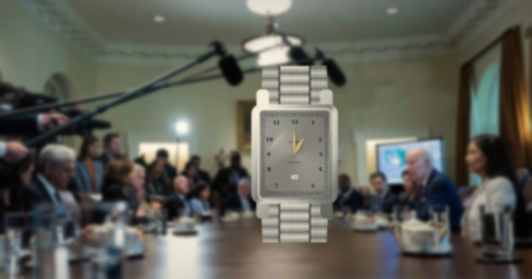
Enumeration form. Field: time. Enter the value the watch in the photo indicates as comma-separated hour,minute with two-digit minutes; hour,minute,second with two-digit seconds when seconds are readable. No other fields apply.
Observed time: 1,00
